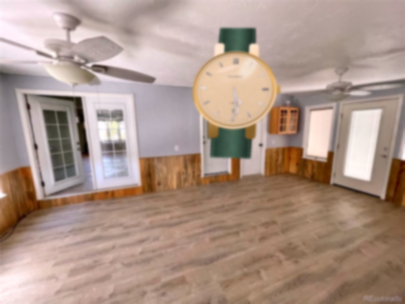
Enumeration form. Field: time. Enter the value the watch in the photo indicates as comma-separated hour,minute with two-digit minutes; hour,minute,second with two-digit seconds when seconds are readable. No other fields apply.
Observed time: 5,29
